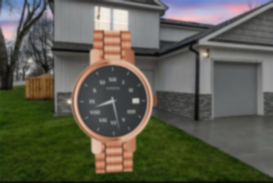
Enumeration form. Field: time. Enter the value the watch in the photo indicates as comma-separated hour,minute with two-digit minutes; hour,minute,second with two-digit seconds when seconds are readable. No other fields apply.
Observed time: 8,28
